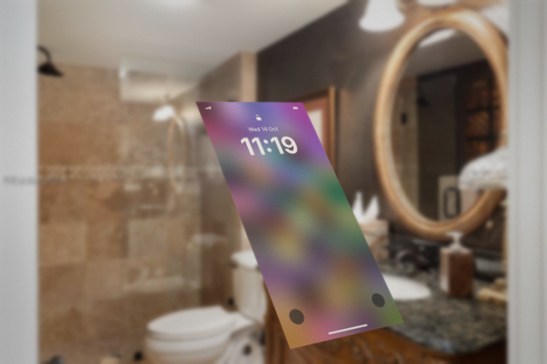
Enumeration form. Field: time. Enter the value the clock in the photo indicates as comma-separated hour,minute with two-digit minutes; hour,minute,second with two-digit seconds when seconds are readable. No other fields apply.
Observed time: 11,19
